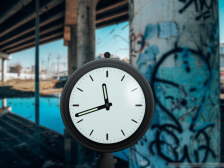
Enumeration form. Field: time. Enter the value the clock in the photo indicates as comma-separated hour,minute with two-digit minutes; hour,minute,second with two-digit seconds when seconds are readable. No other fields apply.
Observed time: 11,42
